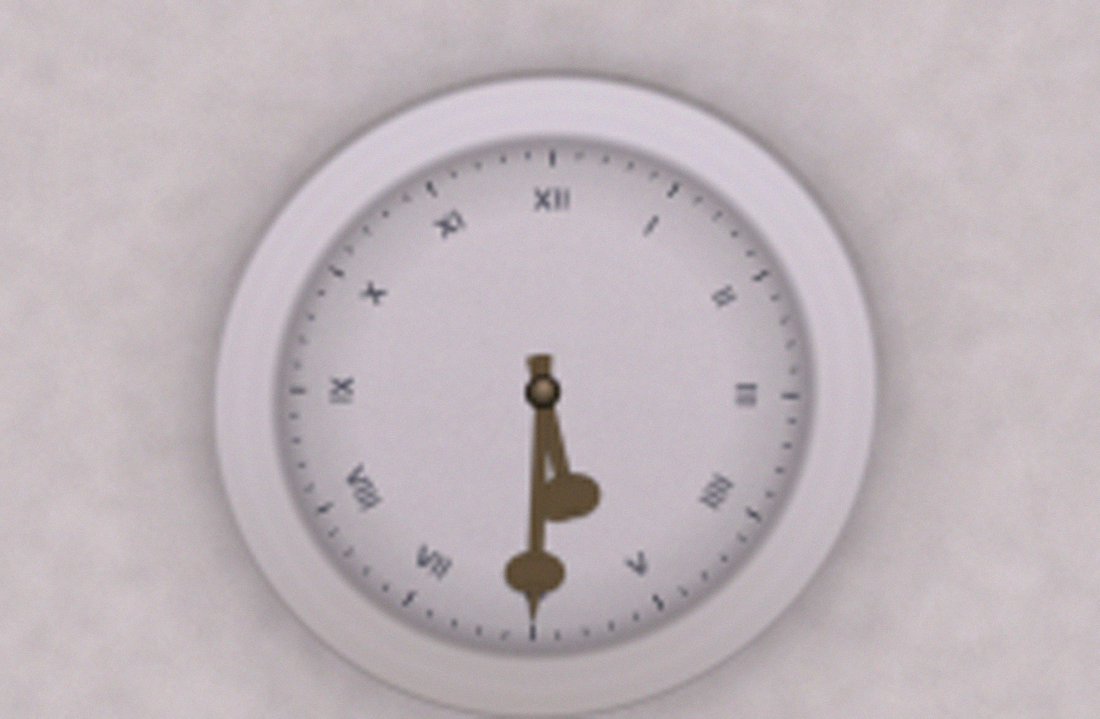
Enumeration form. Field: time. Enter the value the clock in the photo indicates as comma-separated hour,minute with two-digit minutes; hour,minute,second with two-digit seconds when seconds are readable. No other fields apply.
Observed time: 5,30
